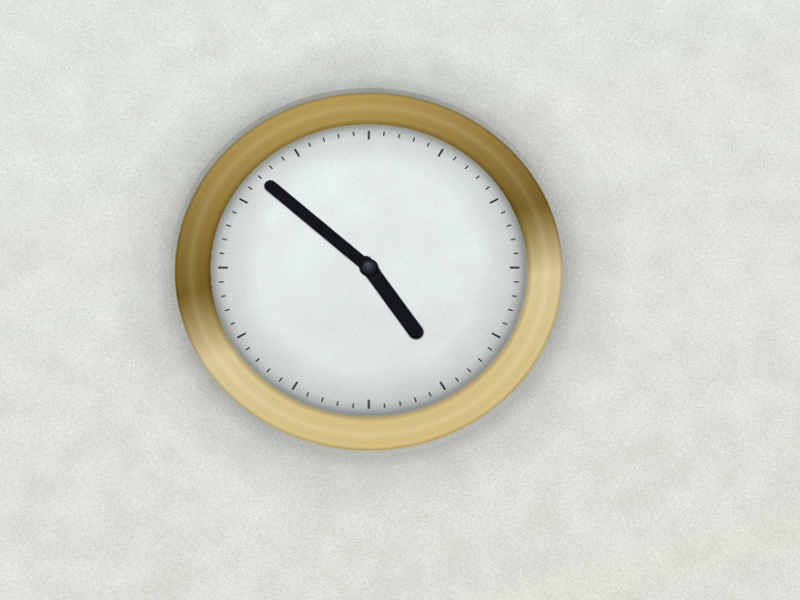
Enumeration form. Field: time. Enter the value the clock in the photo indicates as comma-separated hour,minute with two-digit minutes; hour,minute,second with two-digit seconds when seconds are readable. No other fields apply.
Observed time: 4,52
